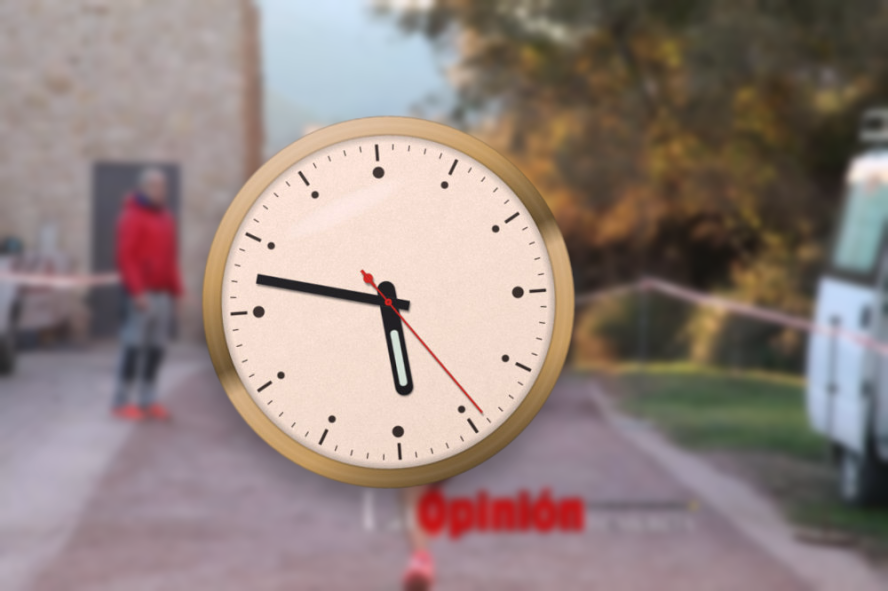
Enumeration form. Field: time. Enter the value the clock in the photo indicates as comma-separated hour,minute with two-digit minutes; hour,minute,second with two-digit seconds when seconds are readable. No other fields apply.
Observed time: 5,47,24
